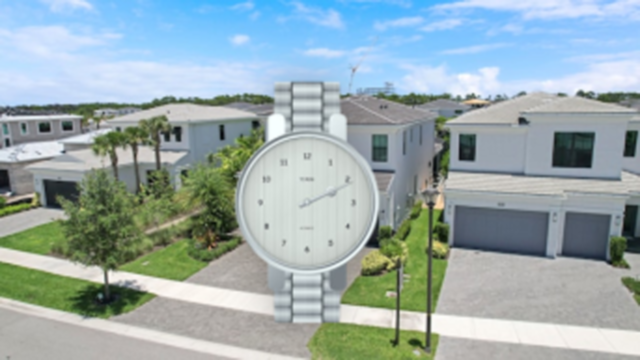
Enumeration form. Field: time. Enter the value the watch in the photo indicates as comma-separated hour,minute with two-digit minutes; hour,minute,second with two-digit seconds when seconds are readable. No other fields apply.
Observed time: 2,11
